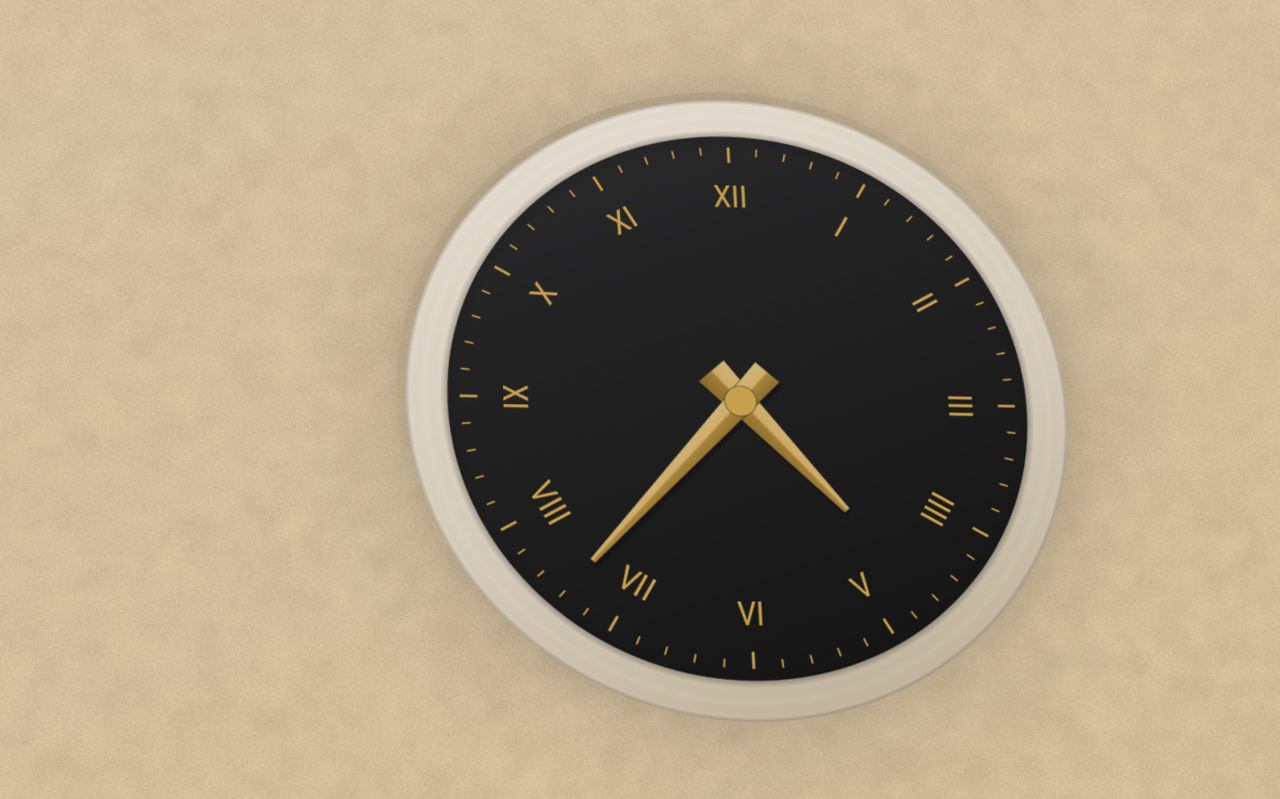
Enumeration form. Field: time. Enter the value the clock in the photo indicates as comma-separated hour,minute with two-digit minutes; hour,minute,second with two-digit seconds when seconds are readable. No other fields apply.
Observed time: 4,37
